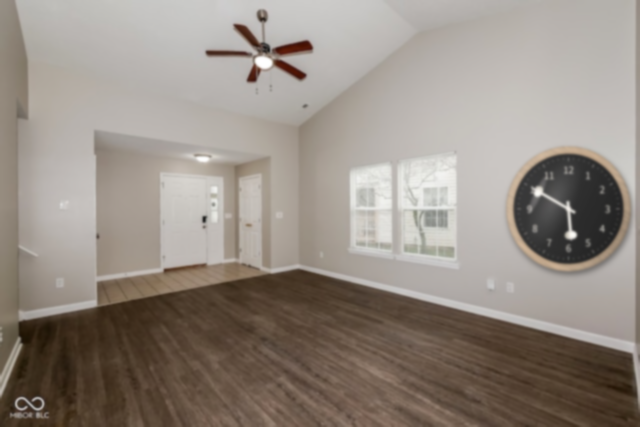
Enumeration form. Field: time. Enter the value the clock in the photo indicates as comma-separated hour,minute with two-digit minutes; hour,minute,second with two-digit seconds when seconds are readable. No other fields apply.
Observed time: 5,50
